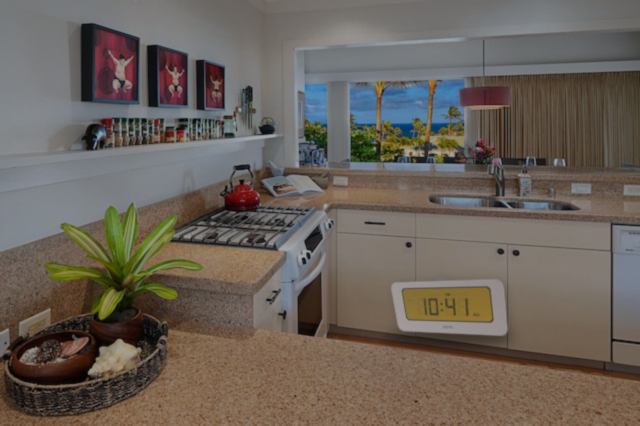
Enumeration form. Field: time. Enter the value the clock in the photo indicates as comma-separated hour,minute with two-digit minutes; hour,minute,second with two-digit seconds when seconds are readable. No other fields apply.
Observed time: 10,41
